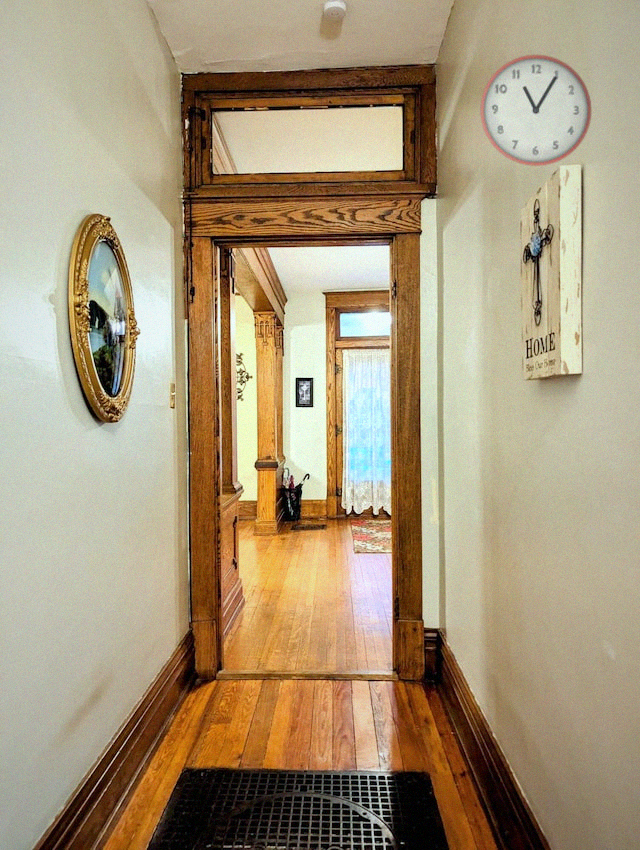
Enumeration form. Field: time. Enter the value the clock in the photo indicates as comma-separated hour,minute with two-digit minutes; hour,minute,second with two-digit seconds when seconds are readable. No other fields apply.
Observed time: 11,05
